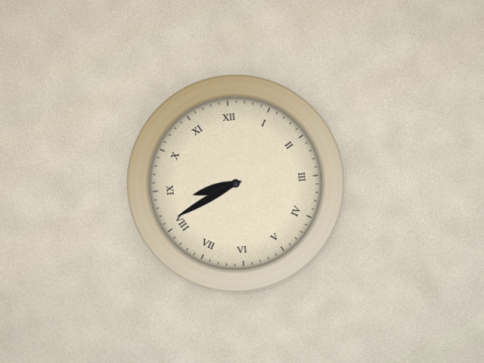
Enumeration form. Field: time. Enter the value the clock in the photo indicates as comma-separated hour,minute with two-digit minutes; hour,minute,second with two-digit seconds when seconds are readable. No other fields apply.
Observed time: 8,41
